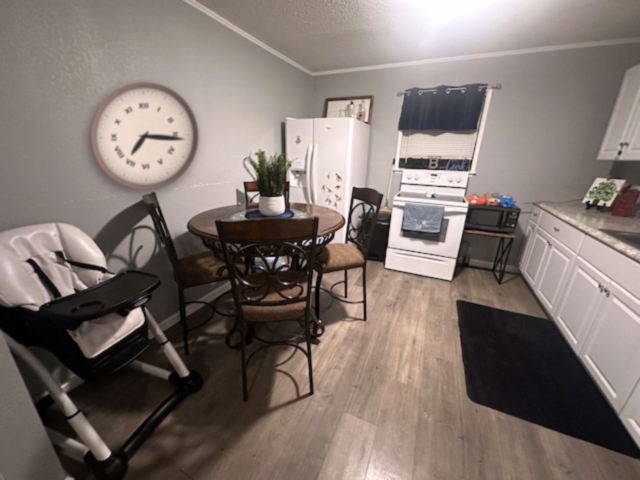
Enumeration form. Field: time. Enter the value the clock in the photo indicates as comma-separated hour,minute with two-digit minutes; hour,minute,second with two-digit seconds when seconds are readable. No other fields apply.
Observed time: 7,16
